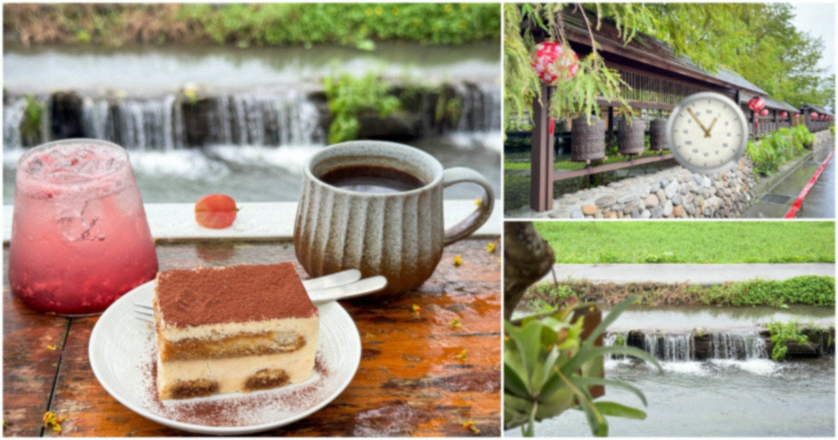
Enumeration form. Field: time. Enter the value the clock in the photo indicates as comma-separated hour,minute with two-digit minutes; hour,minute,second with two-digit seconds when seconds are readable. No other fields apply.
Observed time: 12,53
